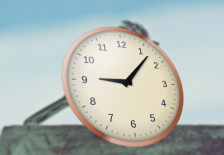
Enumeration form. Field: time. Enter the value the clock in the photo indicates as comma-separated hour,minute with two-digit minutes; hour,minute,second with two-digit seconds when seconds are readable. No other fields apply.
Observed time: 9,07
